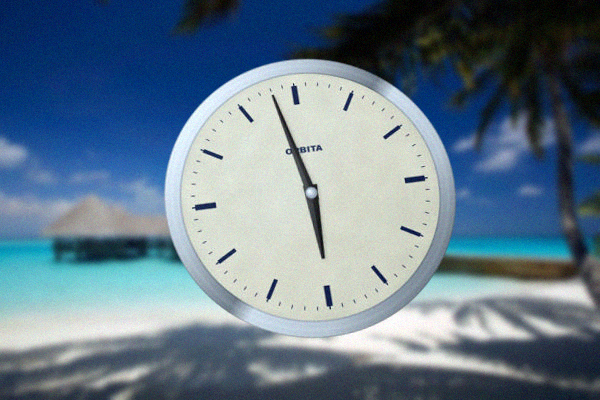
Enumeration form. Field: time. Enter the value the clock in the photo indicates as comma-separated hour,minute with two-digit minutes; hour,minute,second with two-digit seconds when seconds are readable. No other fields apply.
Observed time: 5,58
